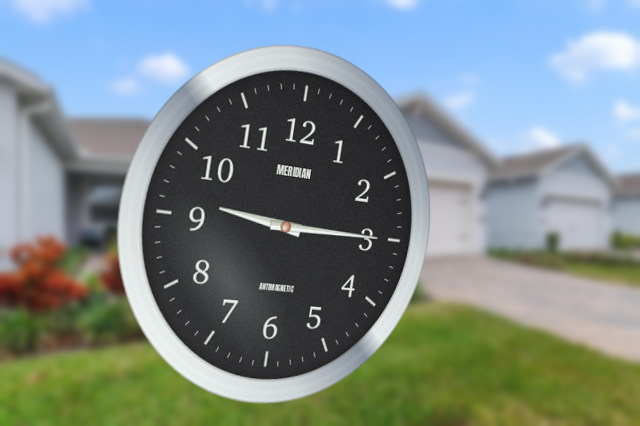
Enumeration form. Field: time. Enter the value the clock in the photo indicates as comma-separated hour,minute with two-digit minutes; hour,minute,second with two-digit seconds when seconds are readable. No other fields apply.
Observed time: 9,15
